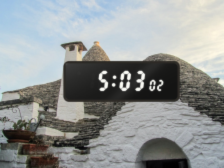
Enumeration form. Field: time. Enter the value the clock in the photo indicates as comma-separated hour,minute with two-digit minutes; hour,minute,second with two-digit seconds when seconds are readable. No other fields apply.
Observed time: 5,03,02
